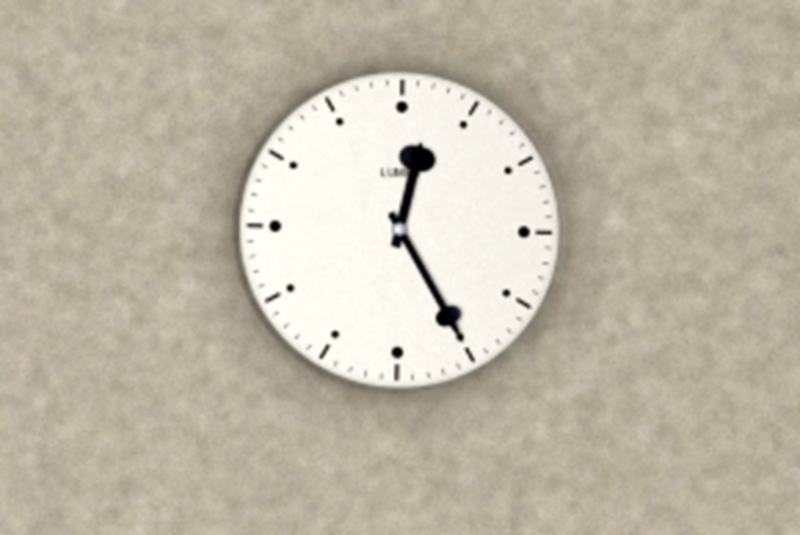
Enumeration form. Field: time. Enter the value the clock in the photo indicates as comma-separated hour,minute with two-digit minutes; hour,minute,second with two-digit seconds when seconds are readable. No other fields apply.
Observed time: 12,25
